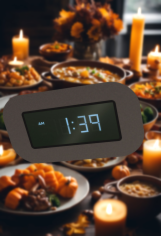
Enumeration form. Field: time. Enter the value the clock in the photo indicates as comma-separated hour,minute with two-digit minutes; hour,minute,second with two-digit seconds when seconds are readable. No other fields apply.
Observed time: 1,39
